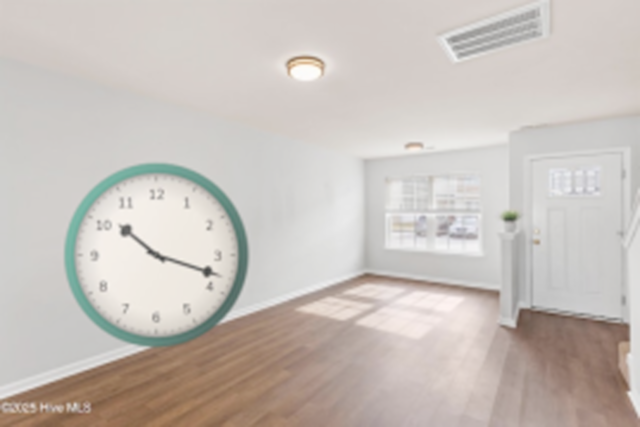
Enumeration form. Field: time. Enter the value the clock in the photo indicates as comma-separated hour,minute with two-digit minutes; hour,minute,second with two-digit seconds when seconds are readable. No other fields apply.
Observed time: 10,18
